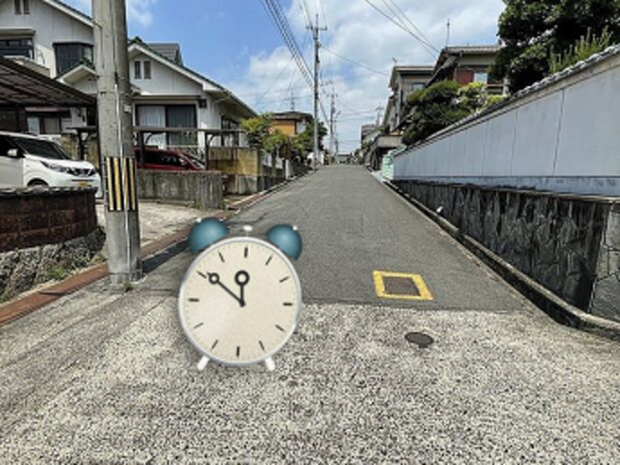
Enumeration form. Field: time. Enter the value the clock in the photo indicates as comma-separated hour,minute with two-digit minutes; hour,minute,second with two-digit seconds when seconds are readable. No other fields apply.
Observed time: 11,51
